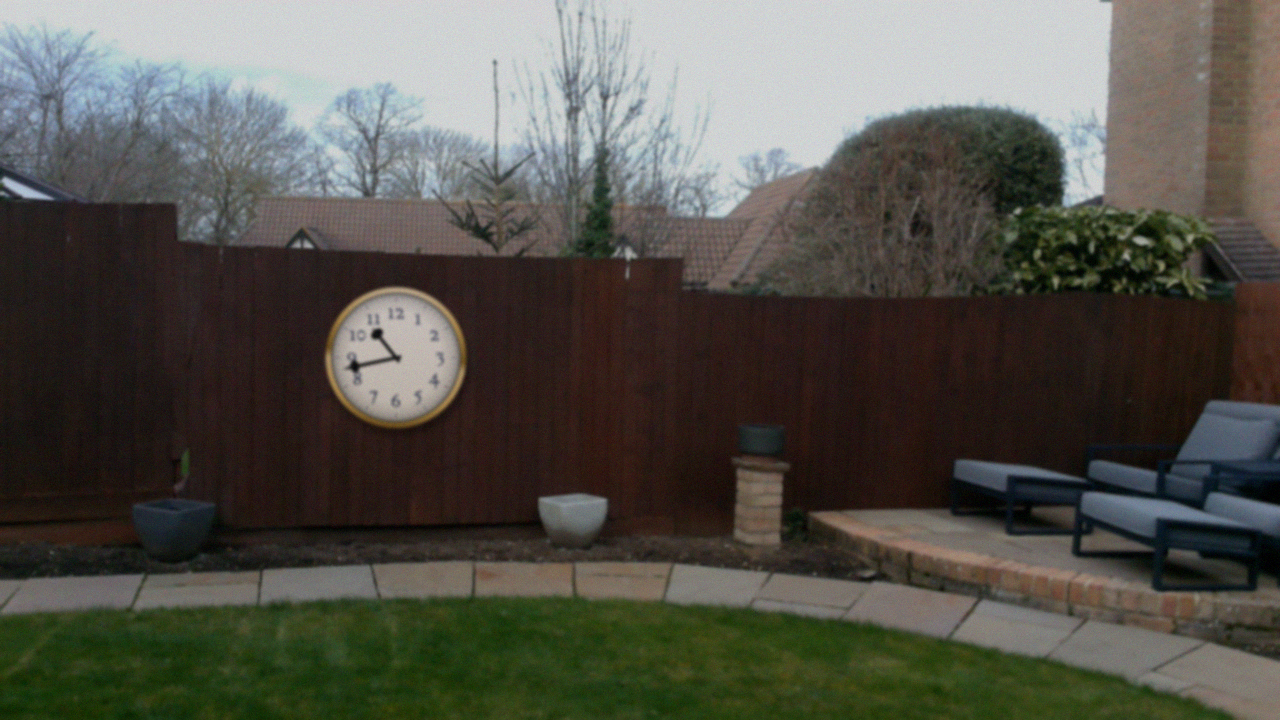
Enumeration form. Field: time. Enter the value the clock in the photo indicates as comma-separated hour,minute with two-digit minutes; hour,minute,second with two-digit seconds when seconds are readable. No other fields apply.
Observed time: 10,43
